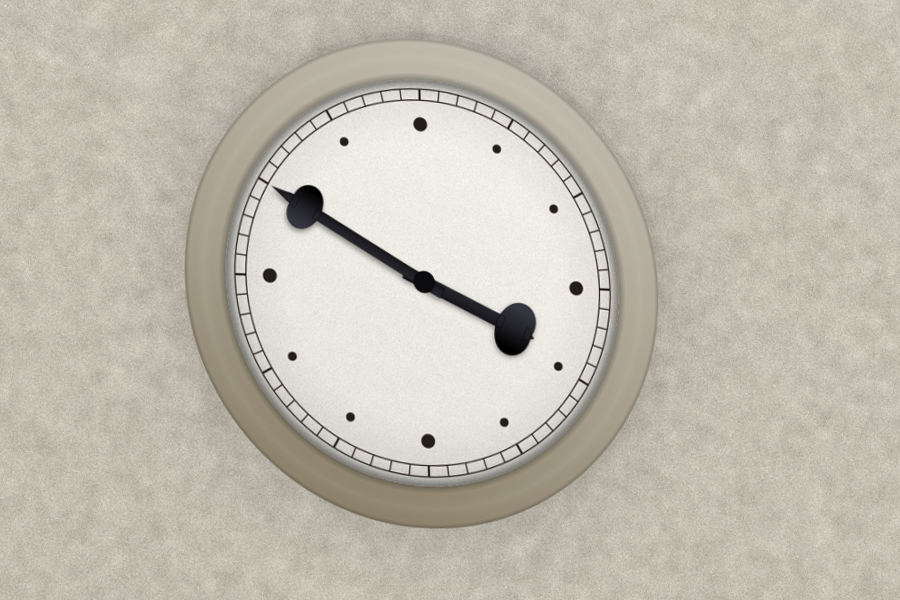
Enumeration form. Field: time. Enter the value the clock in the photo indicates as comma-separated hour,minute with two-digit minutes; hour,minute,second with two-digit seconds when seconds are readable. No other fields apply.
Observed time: 3,50
